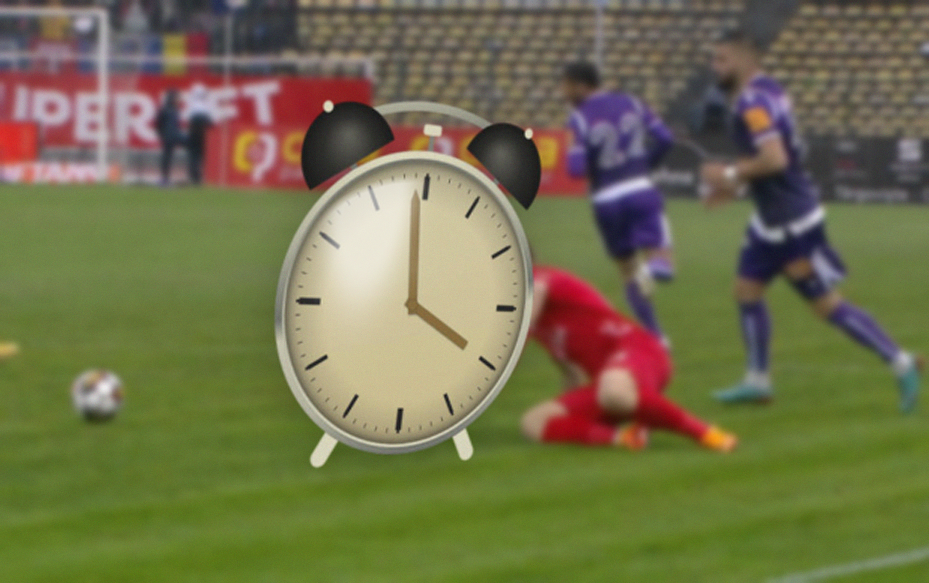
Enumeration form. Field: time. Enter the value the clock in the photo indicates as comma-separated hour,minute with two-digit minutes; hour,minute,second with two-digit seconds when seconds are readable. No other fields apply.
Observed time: 3,59
